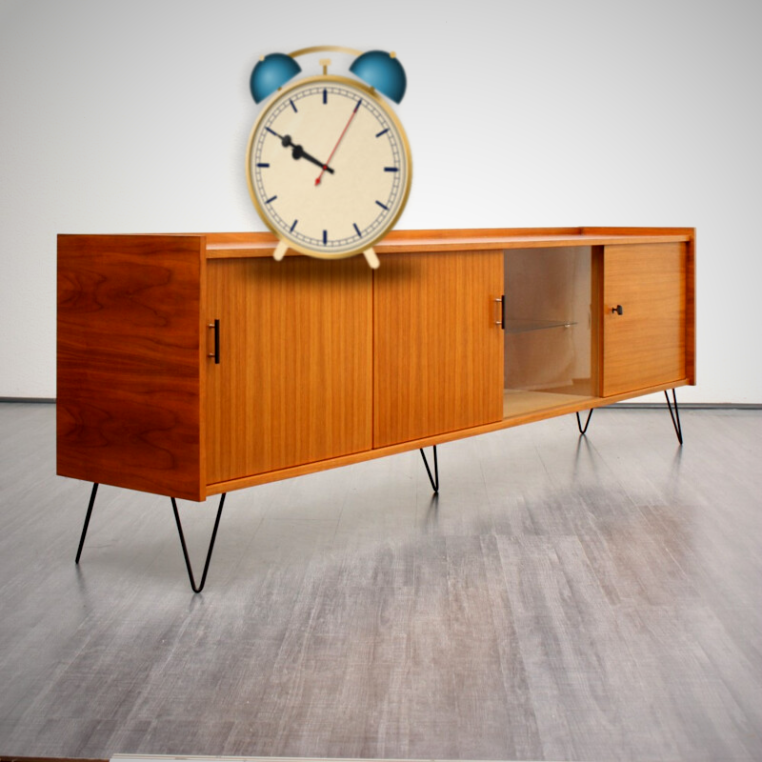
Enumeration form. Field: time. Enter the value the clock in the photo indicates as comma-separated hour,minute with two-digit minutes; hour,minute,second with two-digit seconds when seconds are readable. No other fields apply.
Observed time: 9,50,05
